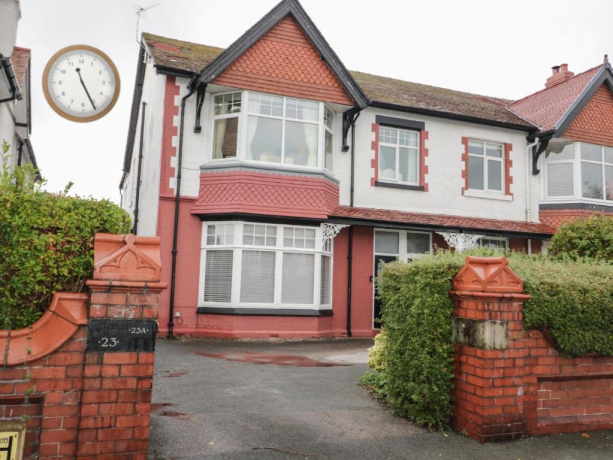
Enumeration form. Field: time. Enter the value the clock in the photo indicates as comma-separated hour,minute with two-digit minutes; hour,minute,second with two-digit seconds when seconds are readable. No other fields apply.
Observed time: 11,26
